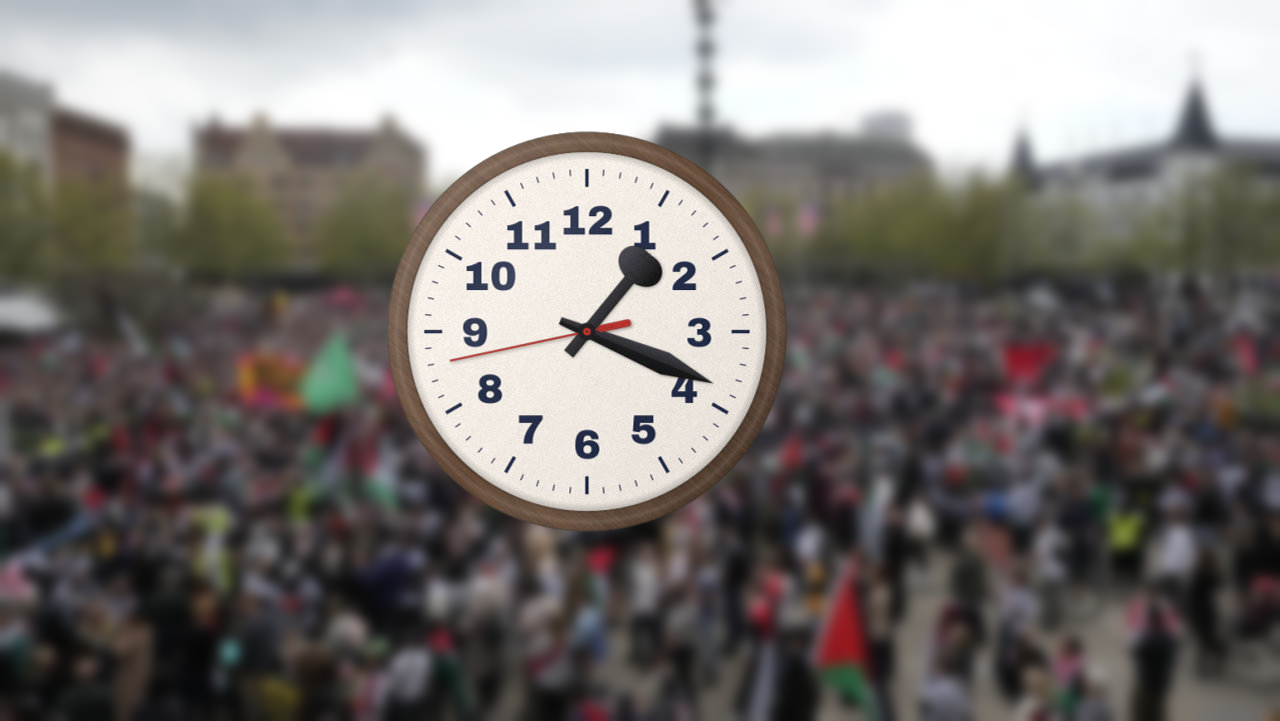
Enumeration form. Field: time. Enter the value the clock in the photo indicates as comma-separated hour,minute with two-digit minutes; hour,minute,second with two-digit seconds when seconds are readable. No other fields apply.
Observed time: 1,18,43
